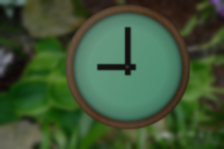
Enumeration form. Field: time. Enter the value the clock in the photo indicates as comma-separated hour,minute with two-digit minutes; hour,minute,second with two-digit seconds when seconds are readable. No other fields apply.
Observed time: 9,00
